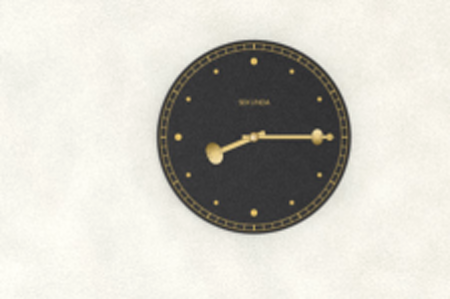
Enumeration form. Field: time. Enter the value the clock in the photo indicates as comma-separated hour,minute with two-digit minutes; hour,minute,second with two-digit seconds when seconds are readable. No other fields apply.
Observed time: 8,15
